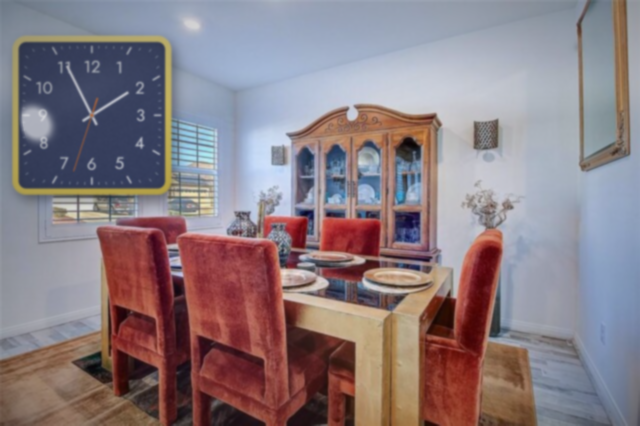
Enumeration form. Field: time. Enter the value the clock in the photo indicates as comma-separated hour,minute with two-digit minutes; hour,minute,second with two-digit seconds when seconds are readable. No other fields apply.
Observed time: 1,55,33
